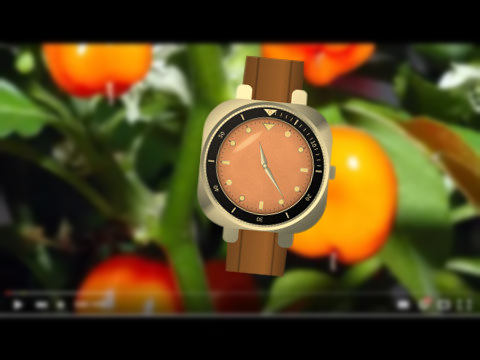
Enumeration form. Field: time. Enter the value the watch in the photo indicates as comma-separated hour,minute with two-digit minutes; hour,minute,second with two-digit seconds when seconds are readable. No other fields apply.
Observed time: 11,24
